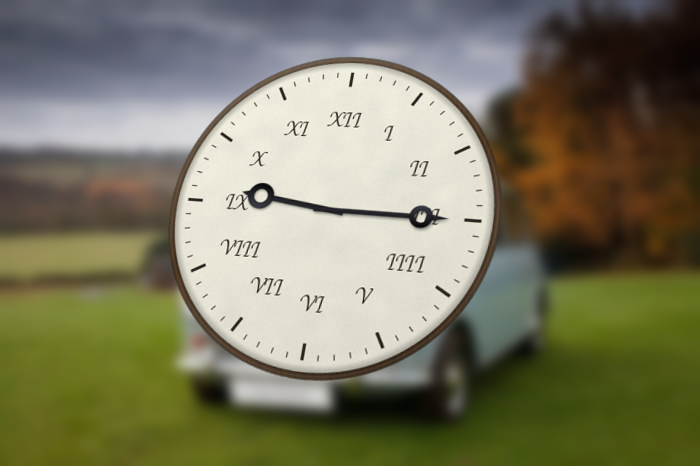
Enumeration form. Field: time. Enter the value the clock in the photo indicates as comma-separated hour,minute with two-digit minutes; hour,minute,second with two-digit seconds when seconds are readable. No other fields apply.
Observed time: 9,15
